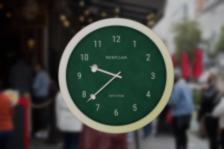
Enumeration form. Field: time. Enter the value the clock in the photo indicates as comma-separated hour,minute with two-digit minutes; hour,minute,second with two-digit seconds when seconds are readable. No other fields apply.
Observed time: 9,38
